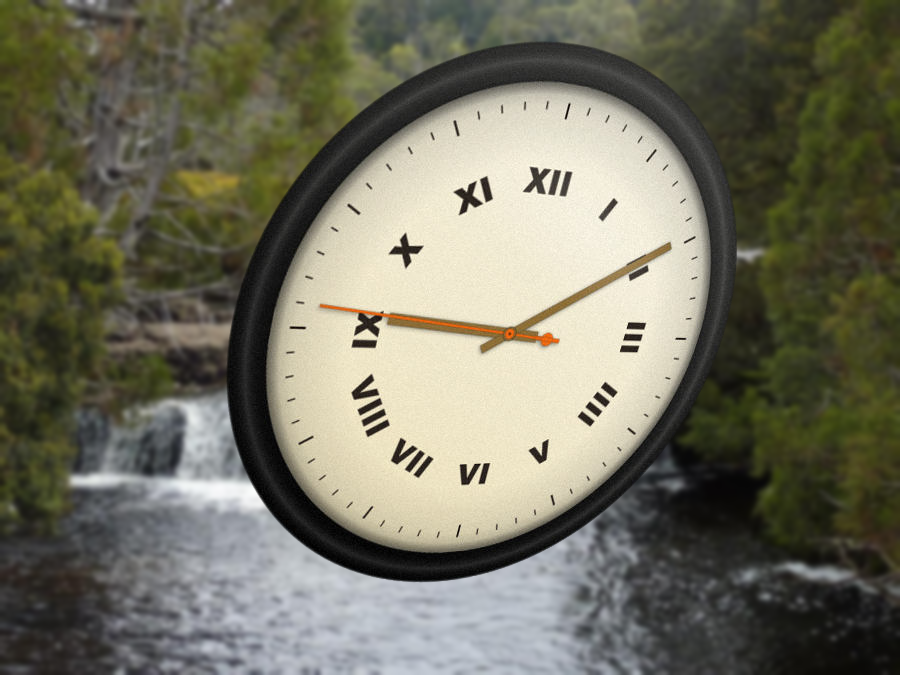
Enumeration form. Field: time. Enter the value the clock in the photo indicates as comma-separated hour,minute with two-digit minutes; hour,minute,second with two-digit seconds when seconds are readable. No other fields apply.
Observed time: 9,09,46
